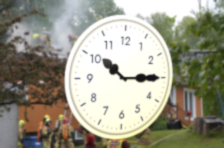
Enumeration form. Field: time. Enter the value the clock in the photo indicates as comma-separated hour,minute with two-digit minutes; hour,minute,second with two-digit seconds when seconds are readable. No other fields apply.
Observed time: 10,15
